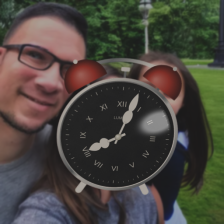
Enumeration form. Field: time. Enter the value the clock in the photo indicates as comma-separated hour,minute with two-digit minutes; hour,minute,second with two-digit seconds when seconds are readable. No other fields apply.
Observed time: 8,03
